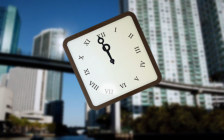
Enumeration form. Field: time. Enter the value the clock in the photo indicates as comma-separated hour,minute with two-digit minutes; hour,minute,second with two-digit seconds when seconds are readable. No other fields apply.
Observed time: 11,59
